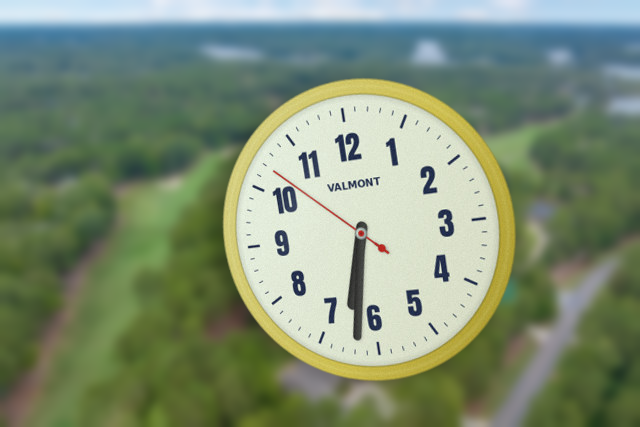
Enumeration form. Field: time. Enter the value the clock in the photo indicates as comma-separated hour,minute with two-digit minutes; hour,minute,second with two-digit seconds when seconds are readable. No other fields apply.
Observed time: 6,31,52
